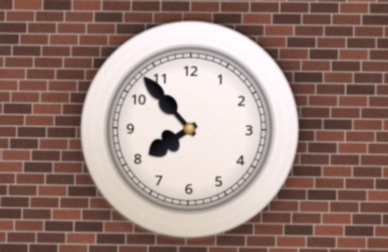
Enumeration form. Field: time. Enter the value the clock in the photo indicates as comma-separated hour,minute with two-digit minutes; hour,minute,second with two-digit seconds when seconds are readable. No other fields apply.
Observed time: 7,53
